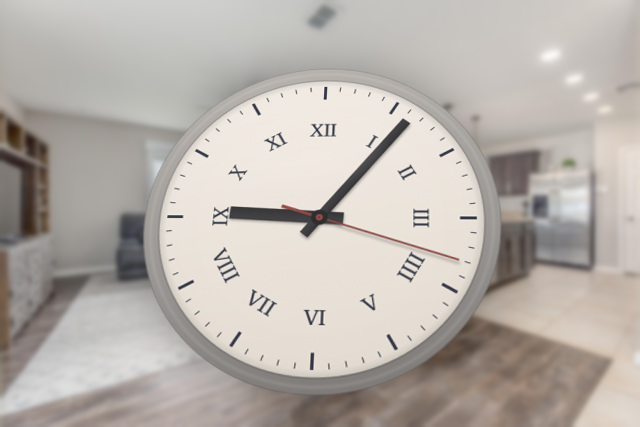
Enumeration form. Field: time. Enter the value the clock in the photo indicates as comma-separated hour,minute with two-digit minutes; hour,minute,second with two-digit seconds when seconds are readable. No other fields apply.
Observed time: 9,06,18
